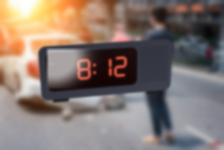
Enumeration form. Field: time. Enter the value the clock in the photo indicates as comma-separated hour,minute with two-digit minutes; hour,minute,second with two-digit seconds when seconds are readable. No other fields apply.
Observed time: 8,12
